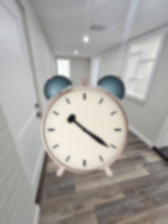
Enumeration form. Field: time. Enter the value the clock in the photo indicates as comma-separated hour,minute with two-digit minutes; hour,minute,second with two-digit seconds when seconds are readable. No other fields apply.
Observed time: 10,21
